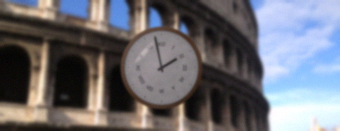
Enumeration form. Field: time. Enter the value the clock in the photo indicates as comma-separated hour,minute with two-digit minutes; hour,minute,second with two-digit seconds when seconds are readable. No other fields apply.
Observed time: 1,58
